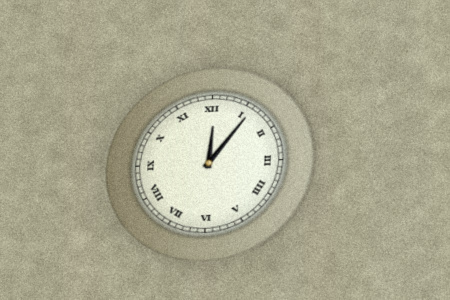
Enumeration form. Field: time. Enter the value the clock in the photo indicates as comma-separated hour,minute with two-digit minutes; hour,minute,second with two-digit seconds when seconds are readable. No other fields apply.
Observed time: 12,06
